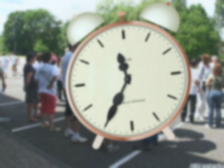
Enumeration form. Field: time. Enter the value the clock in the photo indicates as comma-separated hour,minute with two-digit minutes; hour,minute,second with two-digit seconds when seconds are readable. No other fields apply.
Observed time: 11,35
